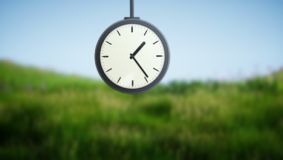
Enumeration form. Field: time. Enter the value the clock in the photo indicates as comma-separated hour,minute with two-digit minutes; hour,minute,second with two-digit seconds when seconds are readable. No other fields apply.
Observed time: 1,24
